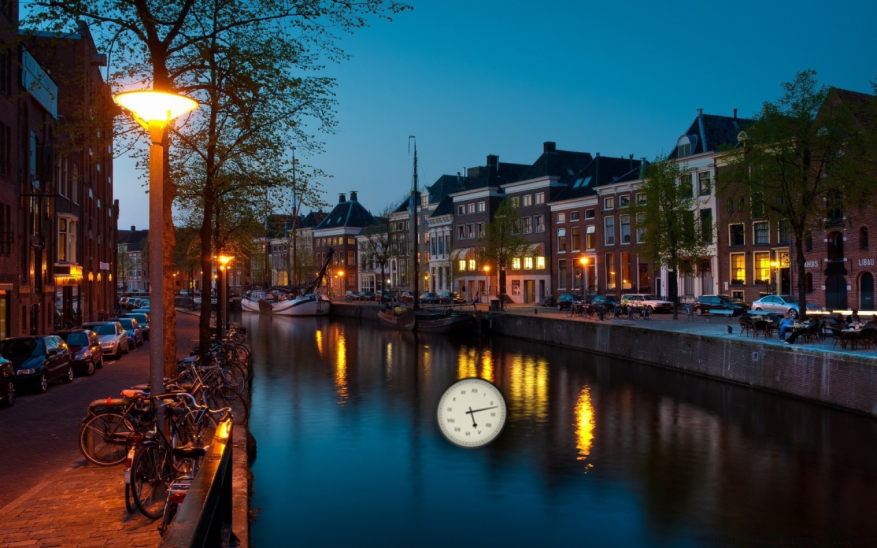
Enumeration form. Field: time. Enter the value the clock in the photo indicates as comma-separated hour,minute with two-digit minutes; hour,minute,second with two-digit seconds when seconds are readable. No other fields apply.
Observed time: 5,12
